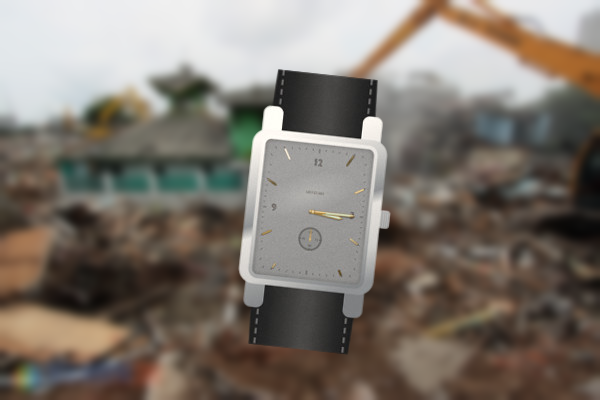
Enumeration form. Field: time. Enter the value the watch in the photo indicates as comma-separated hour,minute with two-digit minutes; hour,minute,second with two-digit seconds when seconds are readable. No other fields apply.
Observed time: 3,15
